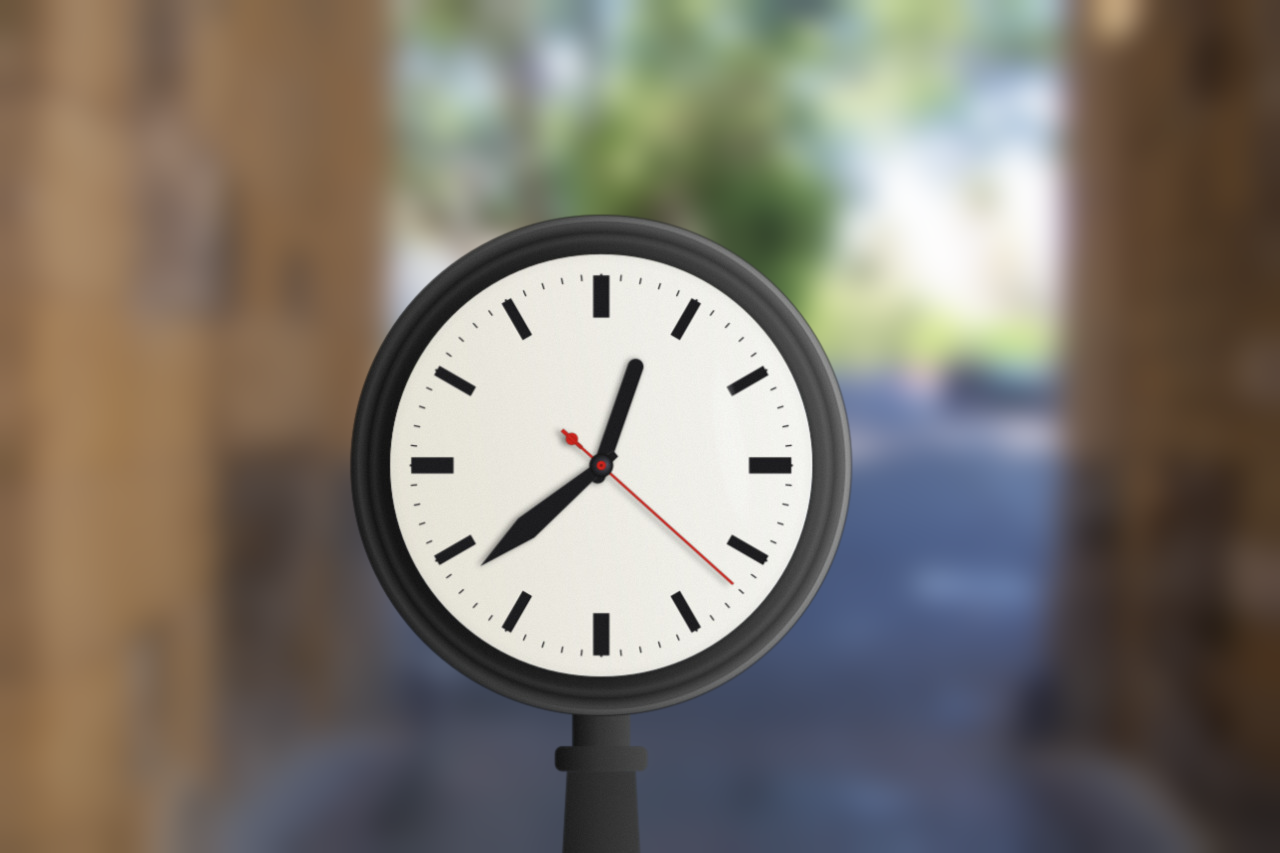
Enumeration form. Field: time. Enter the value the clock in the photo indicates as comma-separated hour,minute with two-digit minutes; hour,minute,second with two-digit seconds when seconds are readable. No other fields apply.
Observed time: 12,38,22
